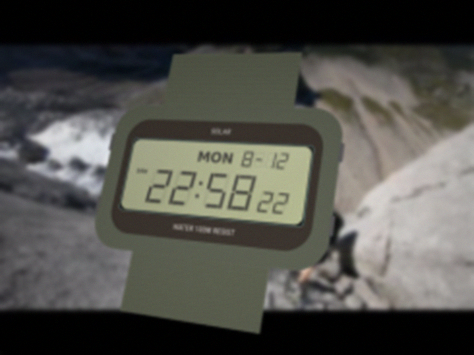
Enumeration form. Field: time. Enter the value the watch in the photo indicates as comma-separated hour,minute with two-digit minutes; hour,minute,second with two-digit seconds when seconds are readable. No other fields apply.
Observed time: 22,58,22
